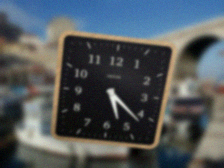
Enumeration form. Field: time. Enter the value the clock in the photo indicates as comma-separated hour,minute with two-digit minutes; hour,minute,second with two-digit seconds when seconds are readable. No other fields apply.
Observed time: 5,22
